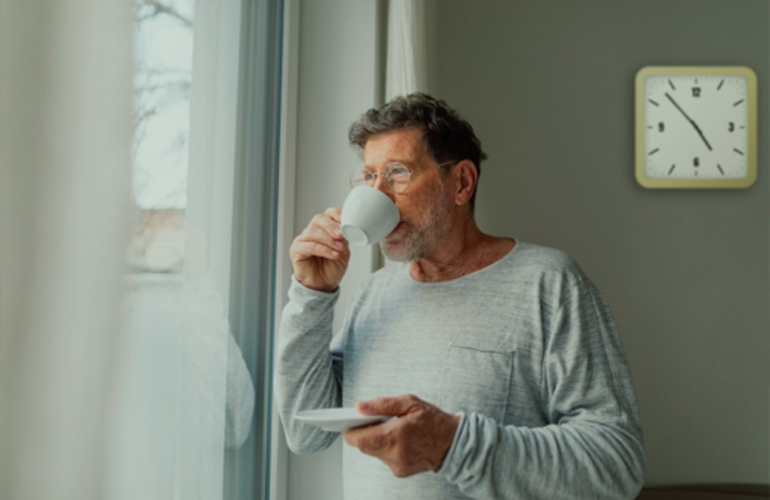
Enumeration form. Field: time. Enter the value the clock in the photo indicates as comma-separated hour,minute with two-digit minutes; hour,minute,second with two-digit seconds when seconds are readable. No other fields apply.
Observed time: 4,53
